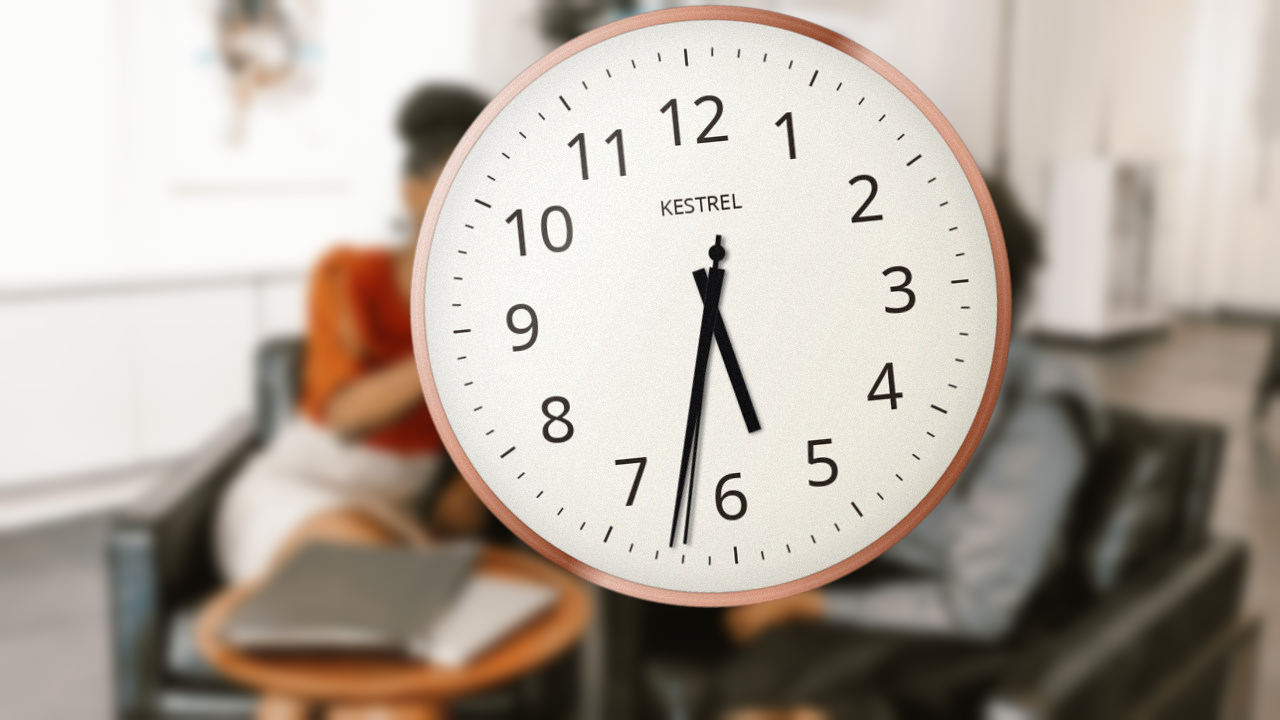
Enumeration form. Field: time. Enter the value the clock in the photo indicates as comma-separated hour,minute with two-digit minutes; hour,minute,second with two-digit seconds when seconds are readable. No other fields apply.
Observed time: 5,32,32
